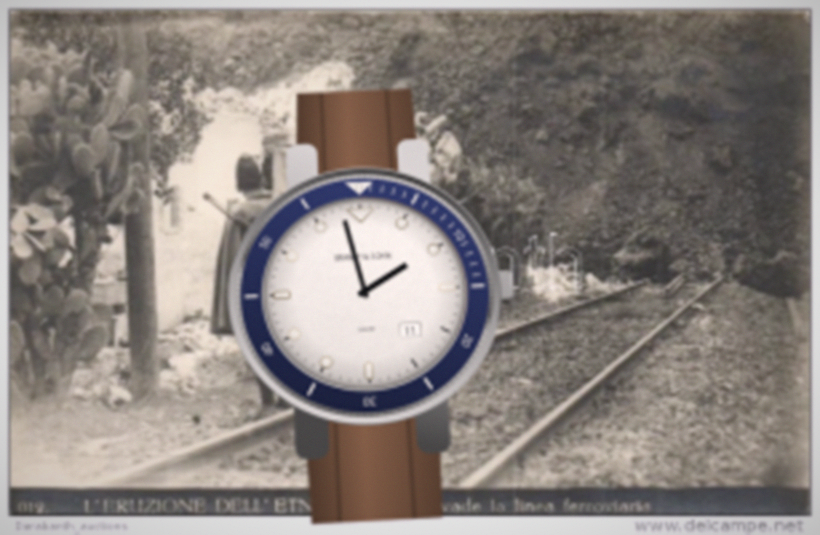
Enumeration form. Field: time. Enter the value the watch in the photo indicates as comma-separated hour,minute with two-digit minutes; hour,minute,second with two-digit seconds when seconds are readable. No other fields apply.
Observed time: 1,58
